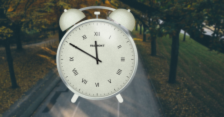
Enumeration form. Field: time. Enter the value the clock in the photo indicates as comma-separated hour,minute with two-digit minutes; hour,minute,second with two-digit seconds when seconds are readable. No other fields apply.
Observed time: 11,50
